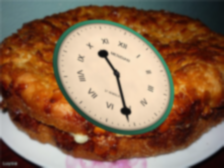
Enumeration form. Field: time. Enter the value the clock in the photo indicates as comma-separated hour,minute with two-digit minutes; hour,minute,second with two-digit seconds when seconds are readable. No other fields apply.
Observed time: 10,26
